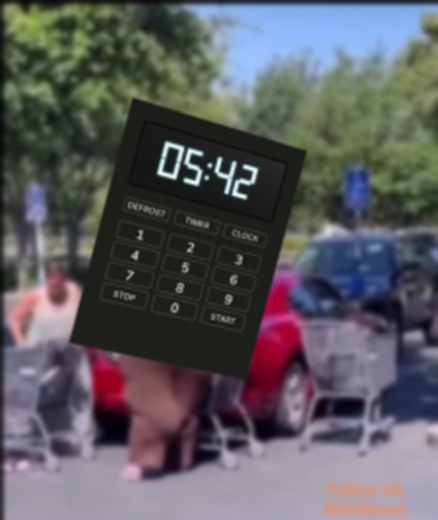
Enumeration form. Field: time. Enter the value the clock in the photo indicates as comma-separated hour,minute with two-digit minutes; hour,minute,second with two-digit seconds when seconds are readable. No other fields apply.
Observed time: 5,42
